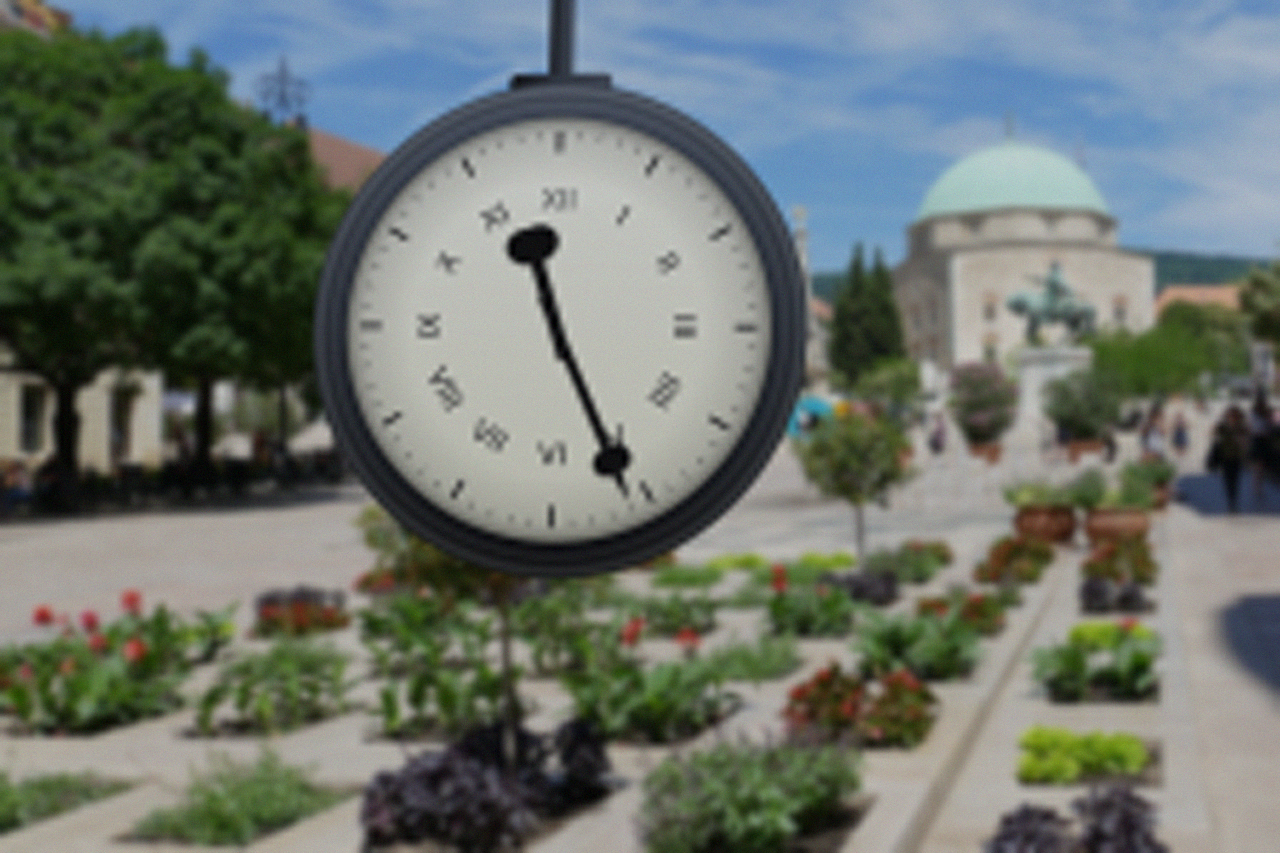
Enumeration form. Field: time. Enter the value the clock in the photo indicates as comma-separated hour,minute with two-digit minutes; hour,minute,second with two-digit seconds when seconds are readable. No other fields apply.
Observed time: 11,26
